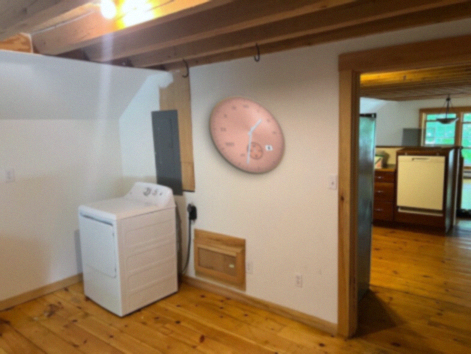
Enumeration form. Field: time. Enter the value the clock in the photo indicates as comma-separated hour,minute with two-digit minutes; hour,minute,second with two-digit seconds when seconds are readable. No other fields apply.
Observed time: 1,33
